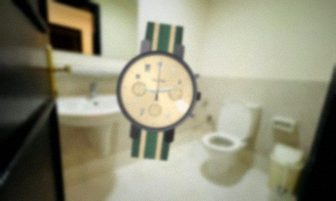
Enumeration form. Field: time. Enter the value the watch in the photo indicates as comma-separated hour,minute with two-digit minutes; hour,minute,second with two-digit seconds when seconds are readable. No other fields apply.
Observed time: 9,12
